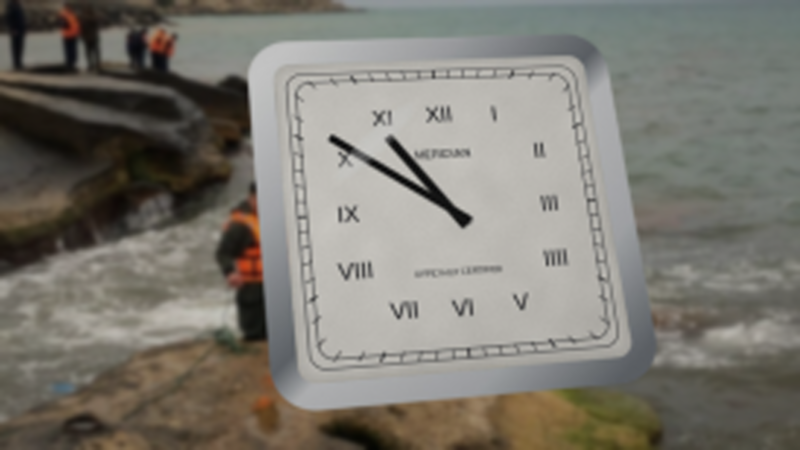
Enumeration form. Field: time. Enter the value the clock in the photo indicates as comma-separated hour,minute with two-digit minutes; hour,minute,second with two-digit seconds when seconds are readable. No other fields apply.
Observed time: 10,51
